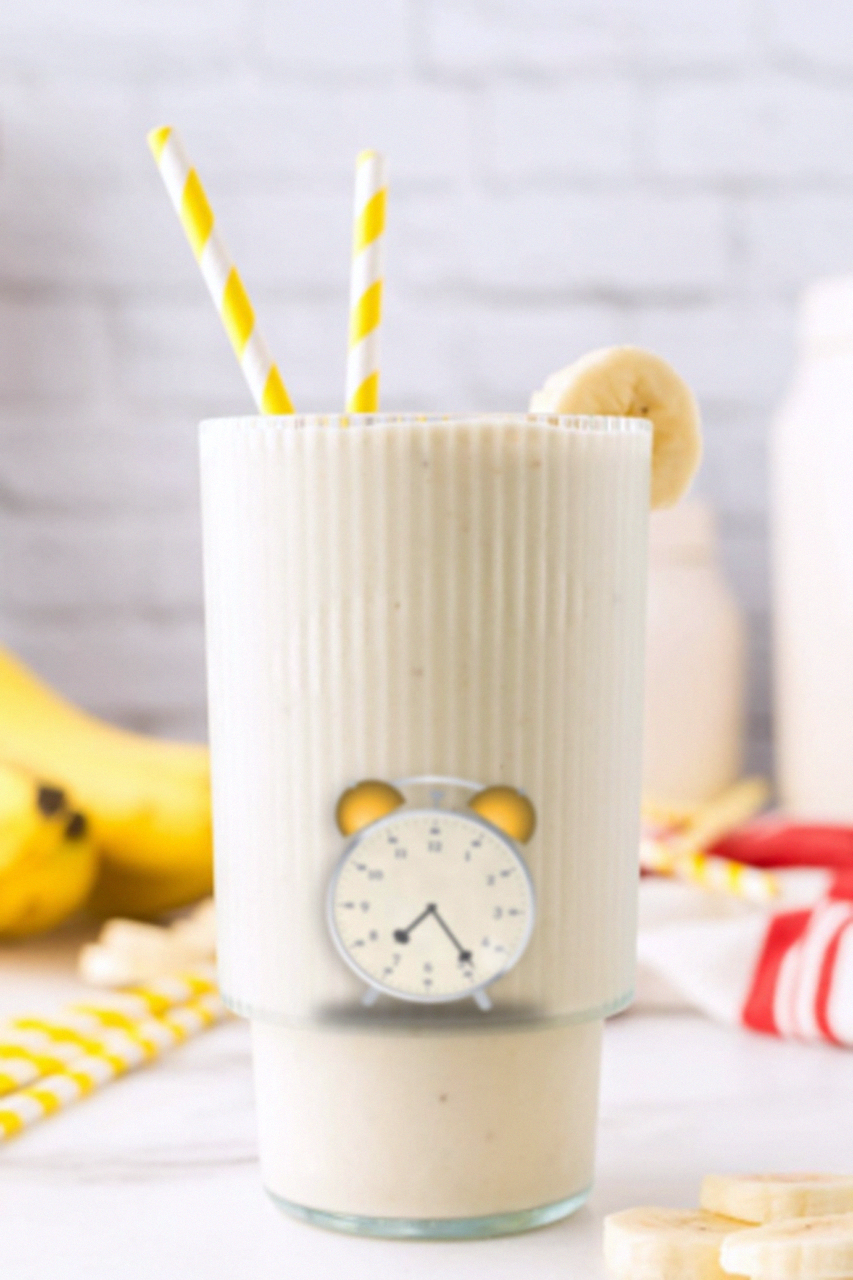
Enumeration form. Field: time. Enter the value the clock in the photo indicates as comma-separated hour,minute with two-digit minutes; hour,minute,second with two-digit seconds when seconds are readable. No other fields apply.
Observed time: 7,24
